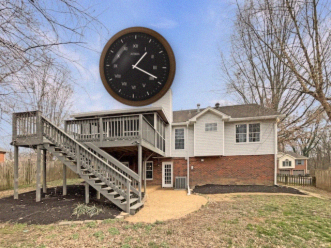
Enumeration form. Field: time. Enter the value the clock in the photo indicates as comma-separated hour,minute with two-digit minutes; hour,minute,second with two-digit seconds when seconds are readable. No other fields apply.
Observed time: 1,19
